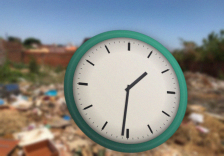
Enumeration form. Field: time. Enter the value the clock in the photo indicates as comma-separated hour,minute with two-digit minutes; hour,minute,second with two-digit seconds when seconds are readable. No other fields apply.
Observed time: 1,31
